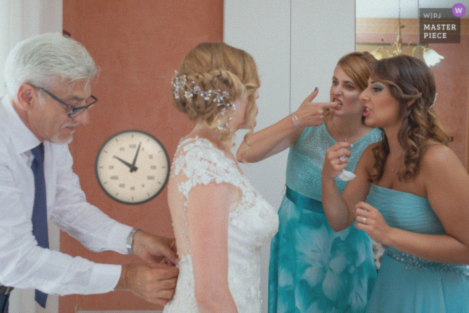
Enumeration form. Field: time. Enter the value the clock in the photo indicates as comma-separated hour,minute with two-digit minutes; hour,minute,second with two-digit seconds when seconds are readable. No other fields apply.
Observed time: 10,03
